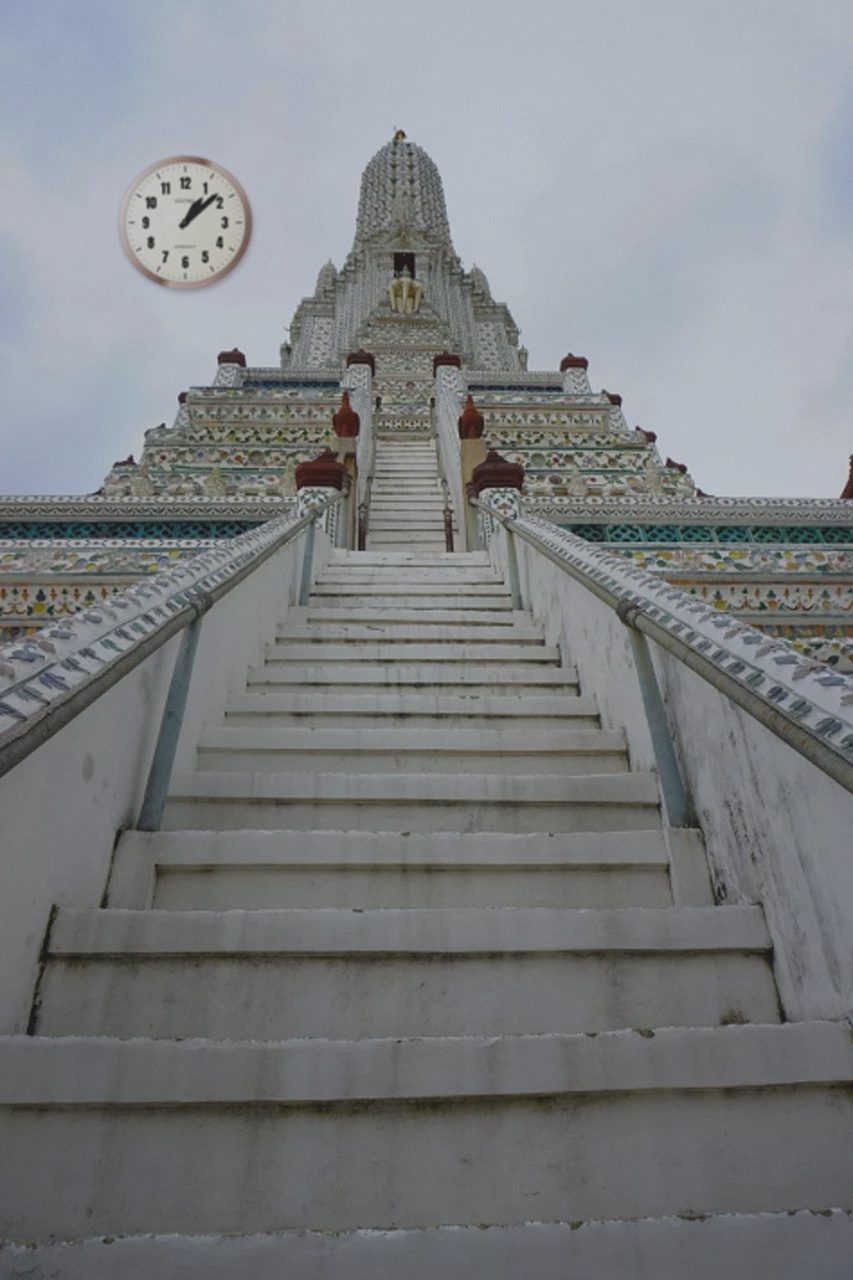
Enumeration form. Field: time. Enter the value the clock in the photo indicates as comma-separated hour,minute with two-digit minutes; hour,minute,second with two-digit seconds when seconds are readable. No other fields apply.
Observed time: 1,08
